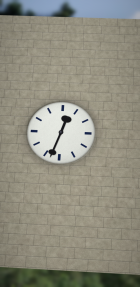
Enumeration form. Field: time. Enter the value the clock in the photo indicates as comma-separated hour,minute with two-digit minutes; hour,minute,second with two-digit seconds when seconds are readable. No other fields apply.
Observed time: 12,33
